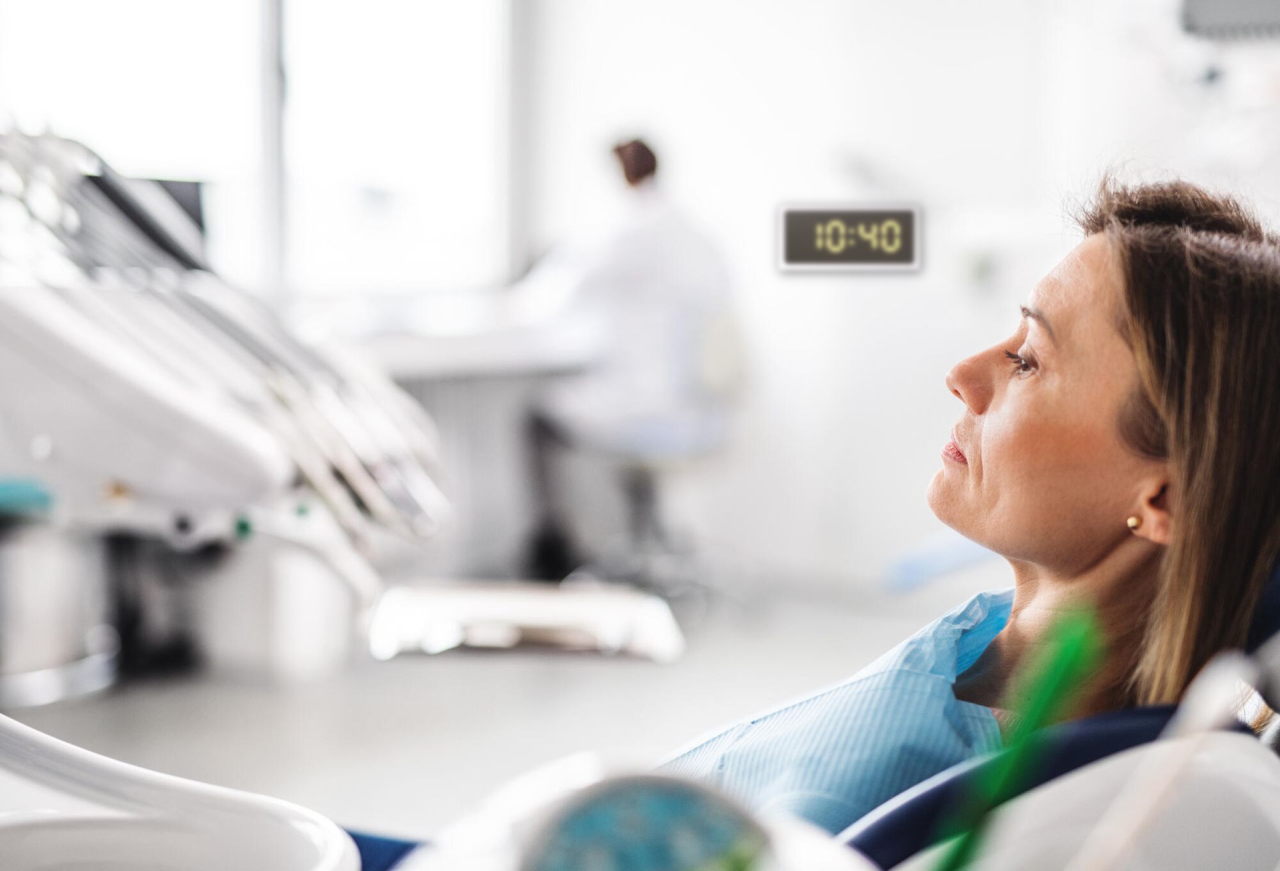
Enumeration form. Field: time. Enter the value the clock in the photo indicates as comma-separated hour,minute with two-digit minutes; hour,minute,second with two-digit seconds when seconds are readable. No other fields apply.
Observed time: 10,40
